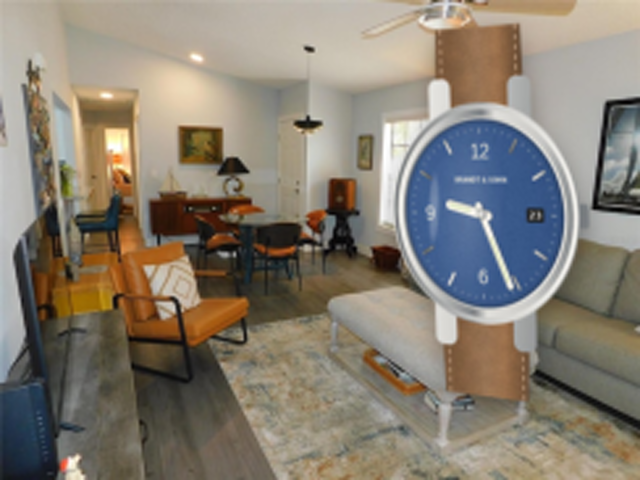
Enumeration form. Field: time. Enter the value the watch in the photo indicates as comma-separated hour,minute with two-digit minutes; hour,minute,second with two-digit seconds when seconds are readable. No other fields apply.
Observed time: 9,26
